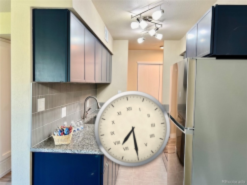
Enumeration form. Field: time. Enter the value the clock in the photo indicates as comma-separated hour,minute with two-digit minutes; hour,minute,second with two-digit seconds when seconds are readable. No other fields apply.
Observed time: 7,30
